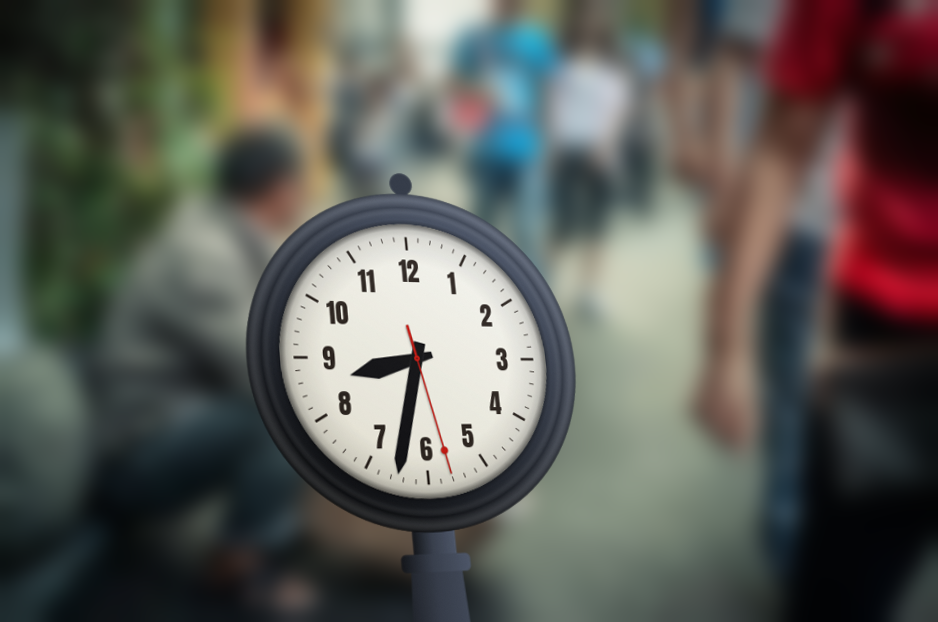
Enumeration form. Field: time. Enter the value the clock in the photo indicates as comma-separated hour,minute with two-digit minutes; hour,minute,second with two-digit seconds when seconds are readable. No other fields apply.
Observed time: 8,32,28
